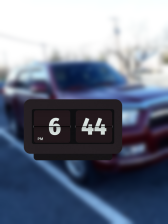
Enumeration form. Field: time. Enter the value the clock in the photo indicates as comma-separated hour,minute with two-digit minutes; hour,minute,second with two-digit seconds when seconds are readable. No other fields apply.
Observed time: 6,44
